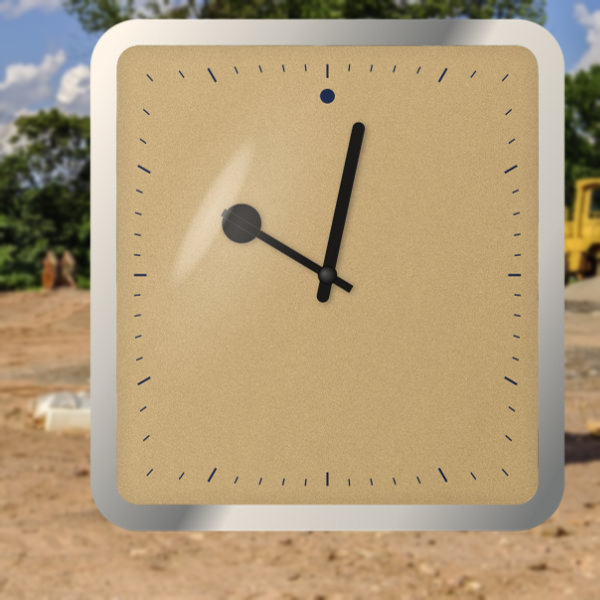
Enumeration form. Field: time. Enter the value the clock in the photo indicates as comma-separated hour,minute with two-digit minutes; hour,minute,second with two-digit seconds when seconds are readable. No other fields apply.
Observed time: 10,02
